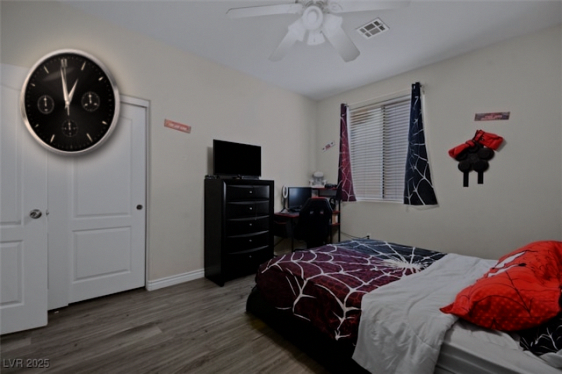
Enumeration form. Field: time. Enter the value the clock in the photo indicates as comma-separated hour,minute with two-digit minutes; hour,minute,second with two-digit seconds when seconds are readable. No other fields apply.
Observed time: 12,59
